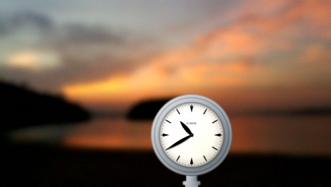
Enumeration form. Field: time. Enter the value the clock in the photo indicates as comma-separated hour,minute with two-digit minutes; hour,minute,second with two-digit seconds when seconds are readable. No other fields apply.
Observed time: 10,40
